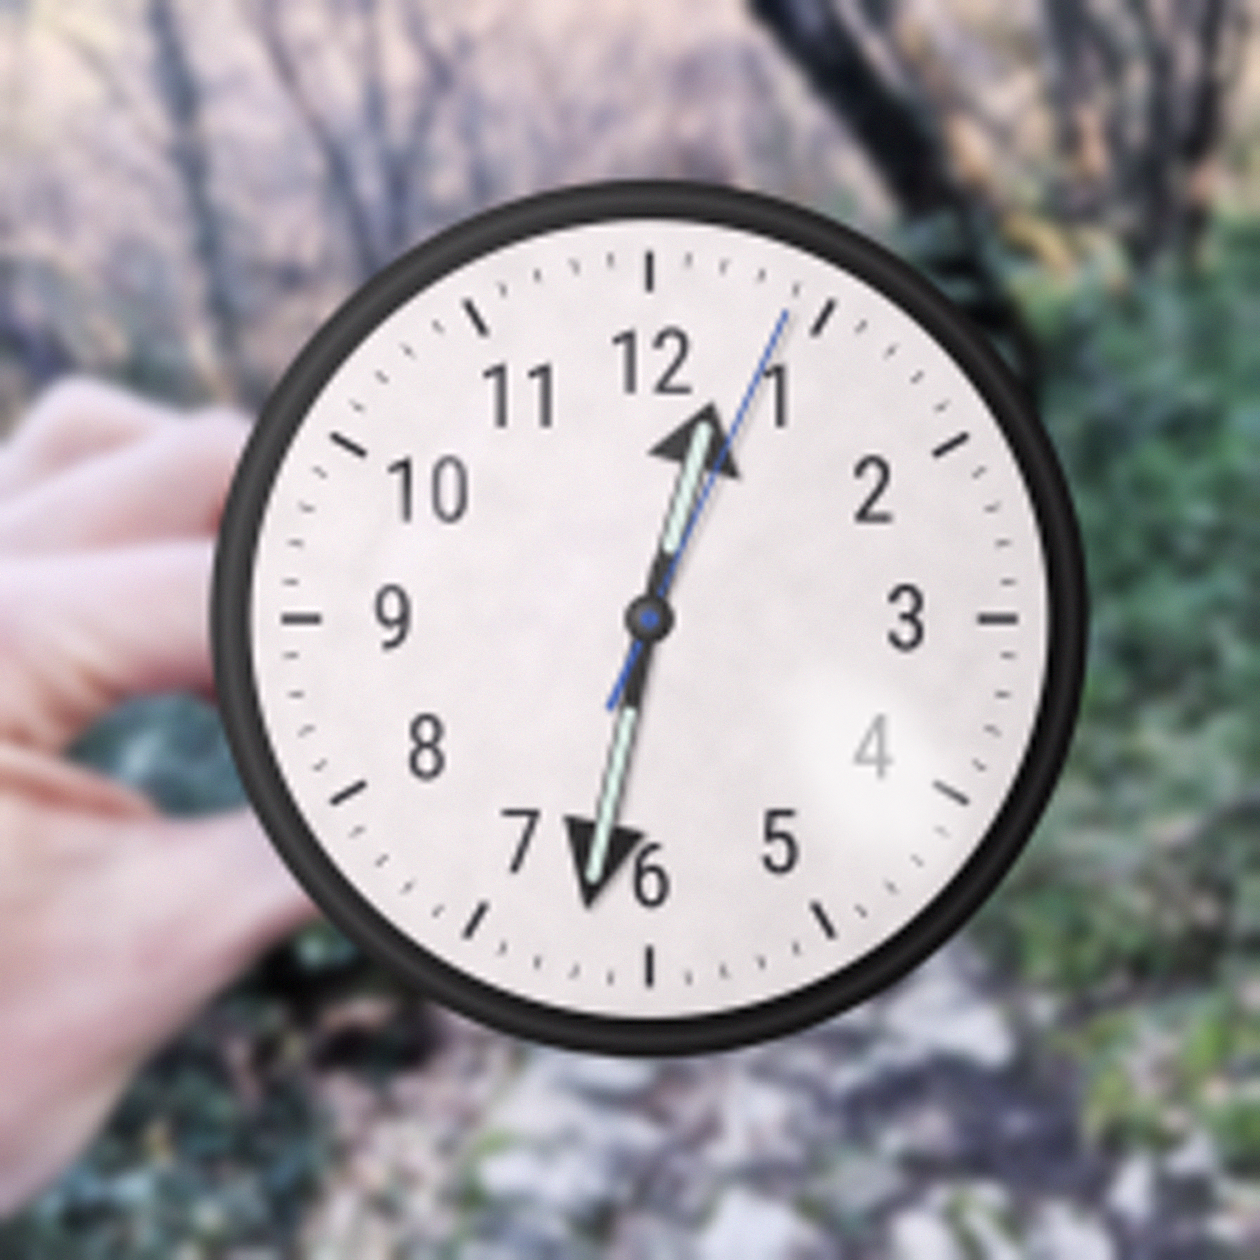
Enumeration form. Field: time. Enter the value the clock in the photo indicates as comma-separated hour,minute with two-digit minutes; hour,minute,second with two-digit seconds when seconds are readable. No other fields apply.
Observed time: 12,32,04
